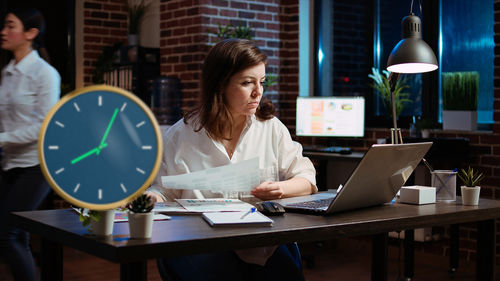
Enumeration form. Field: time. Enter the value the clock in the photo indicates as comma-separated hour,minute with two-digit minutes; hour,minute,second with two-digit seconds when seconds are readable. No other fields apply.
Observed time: 8,04
